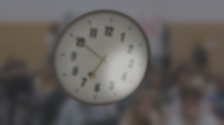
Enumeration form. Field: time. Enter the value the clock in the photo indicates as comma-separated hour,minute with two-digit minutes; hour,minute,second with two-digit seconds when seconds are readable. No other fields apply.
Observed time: 6,50
